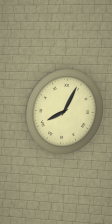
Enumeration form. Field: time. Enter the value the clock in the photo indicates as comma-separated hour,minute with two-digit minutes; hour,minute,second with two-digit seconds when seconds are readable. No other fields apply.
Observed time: 8,04
